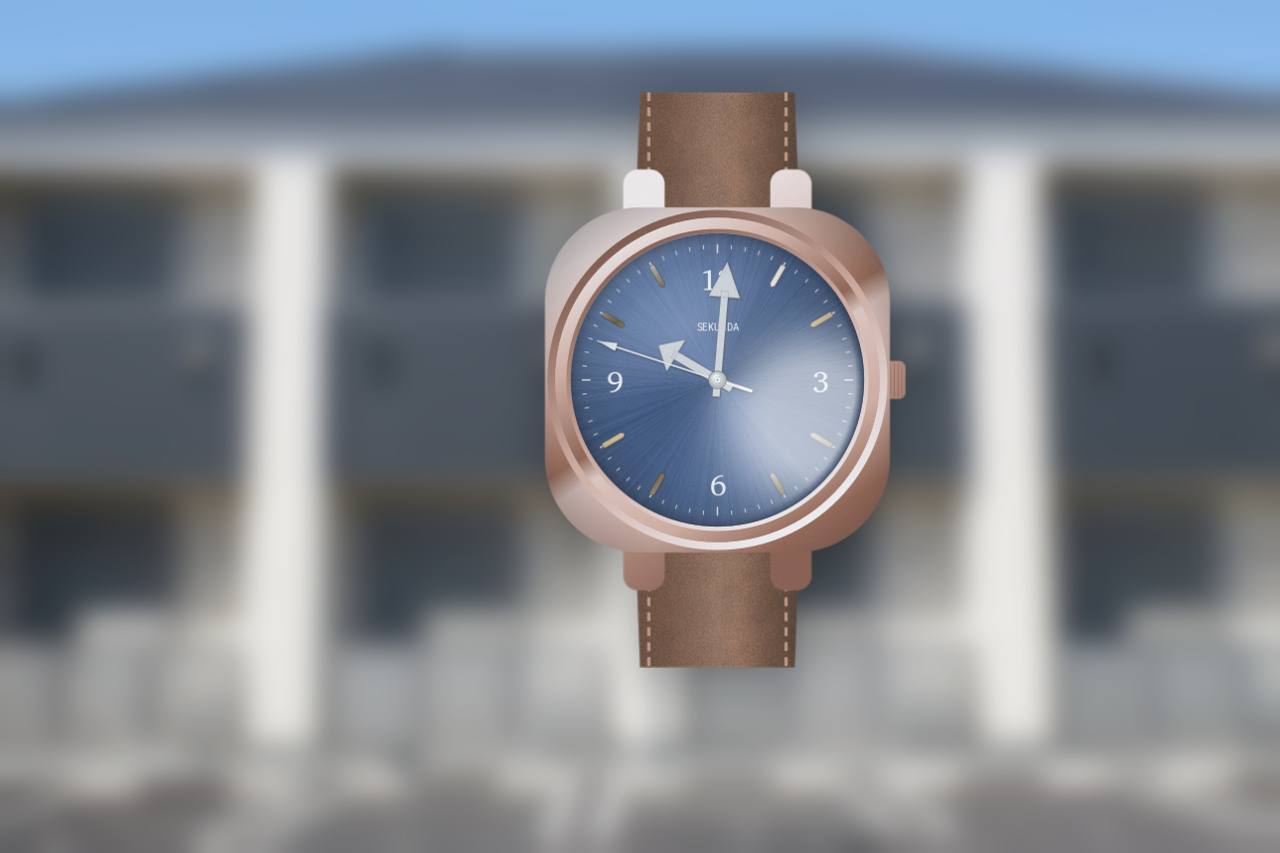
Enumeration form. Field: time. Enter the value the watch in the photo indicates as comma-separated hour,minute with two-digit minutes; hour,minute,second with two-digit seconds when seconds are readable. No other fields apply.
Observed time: 10,00,48
